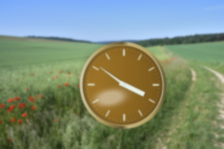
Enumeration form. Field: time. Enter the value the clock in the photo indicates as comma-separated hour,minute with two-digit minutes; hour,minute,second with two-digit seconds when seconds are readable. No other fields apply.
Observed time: 3,51
